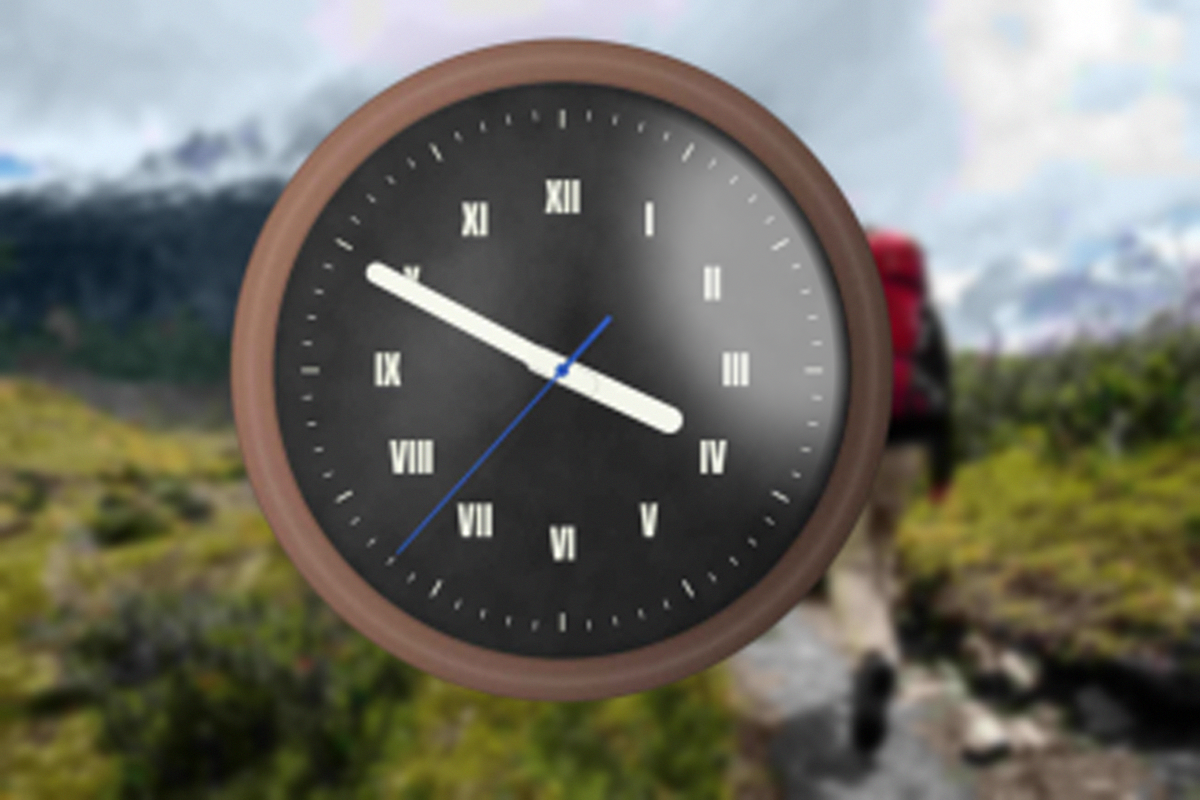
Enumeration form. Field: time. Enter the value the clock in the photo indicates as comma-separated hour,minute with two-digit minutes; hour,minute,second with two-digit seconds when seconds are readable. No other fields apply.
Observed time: 3,49,37
